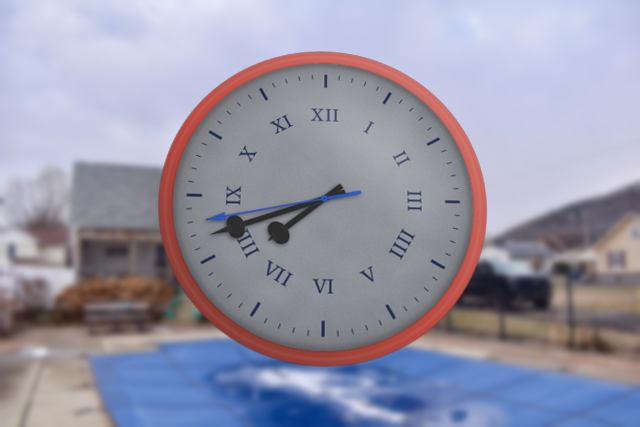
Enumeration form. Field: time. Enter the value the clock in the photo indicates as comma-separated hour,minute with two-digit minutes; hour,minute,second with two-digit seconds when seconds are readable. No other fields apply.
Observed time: 7,41,43
